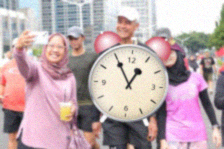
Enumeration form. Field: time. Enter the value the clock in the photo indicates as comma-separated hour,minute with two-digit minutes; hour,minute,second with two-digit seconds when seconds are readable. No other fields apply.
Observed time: 12,55
